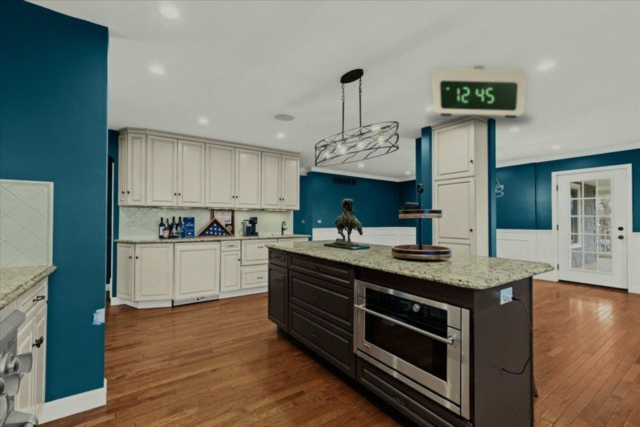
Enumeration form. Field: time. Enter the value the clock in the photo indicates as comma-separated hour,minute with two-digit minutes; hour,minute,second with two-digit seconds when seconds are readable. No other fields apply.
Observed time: 12,45
